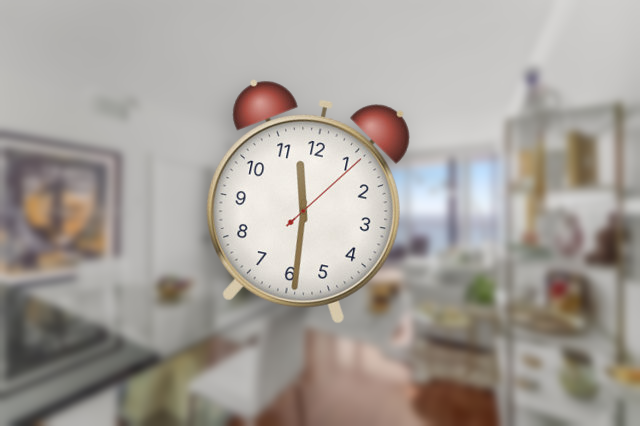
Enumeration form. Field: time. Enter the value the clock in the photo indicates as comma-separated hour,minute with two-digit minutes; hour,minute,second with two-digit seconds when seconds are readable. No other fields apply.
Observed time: 11,29,06
